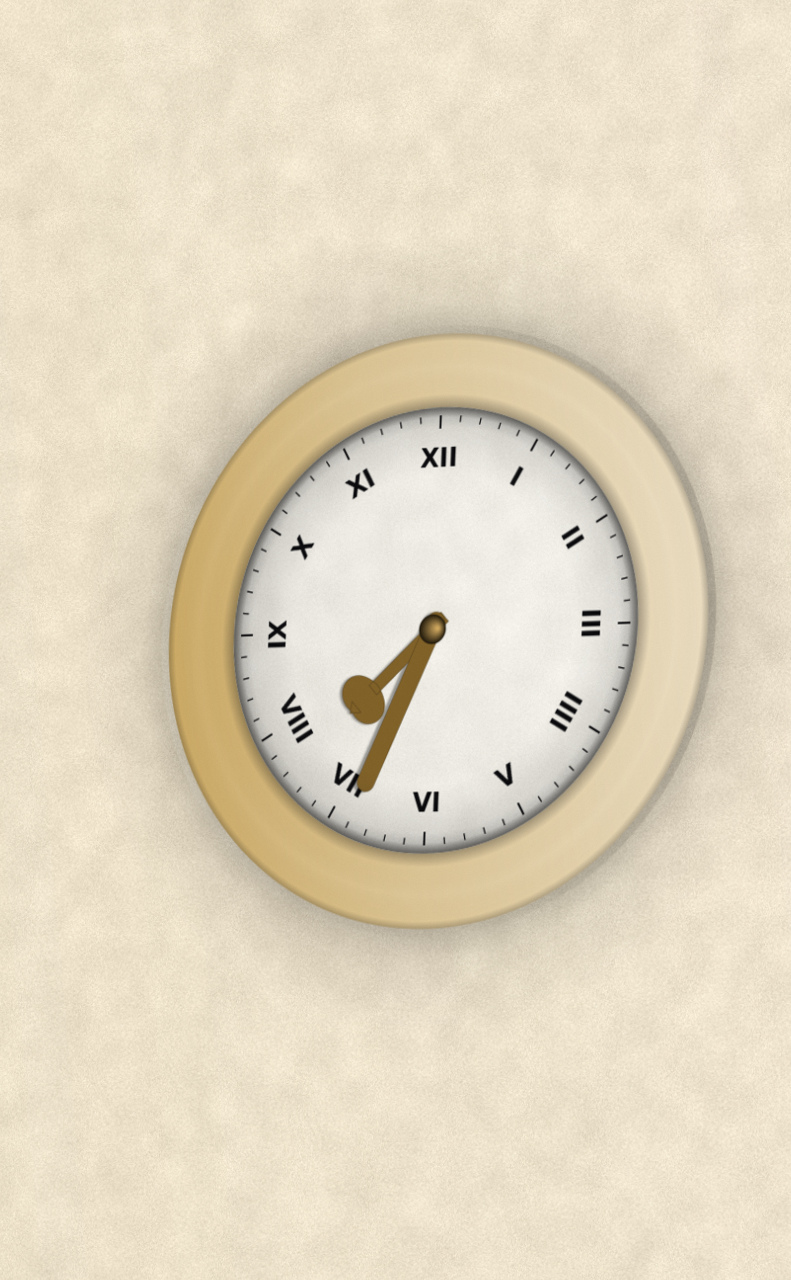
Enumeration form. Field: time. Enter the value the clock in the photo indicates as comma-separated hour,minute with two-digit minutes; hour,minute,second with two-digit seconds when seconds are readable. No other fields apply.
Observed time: 7,34
